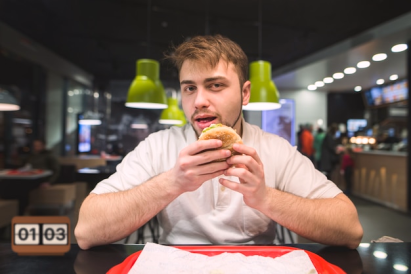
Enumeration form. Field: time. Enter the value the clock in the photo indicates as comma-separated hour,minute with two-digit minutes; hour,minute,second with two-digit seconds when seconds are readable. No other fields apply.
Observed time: 1,03
